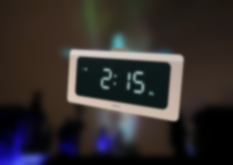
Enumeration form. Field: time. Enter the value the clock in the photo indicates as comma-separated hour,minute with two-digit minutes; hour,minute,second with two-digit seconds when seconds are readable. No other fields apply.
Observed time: 2,15
